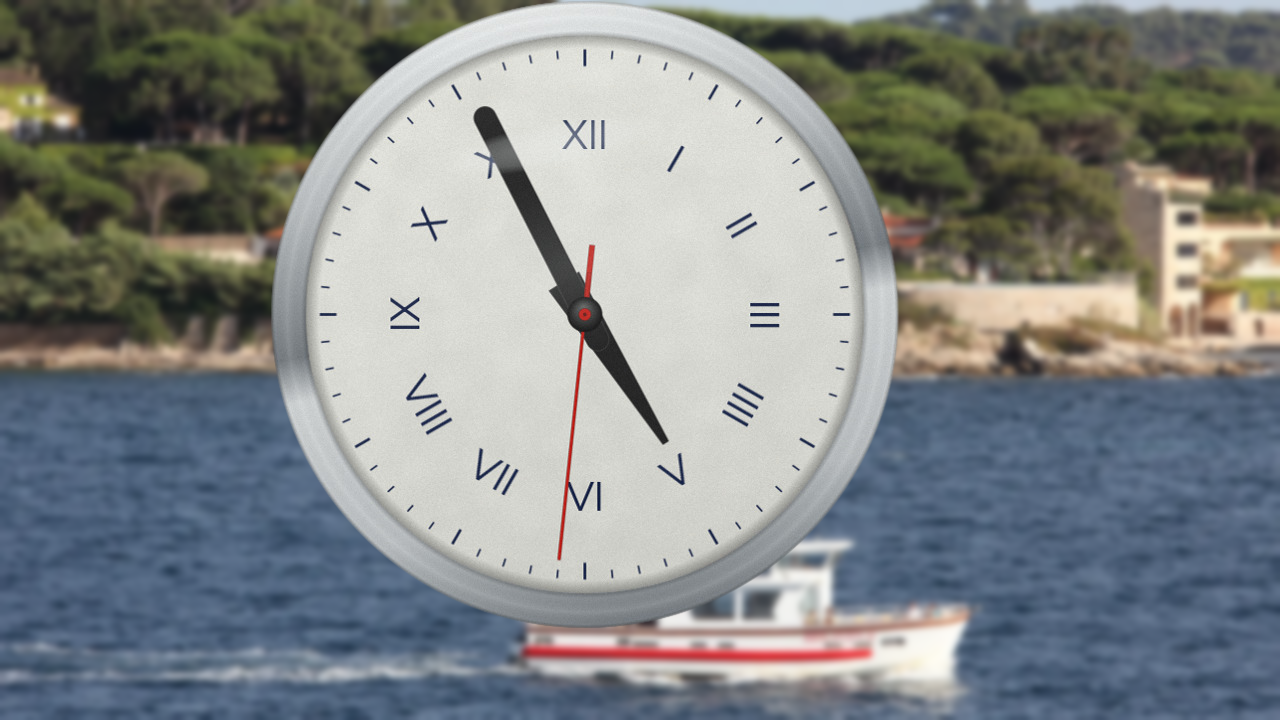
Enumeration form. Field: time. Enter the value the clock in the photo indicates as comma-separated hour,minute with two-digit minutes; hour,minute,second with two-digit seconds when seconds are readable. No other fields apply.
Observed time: 4,55,31
